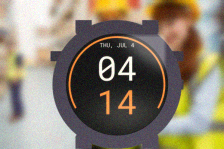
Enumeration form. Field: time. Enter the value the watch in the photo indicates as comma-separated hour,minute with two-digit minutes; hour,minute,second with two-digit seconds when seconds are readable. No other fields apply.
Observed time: 4,14
